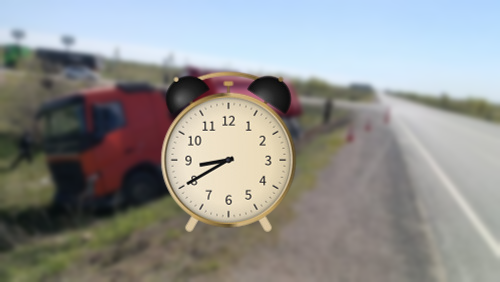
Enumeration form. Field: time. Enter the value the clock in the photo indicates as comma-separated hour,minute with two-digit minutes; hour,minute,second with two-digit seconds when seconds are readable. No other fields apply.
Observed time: 8,40
